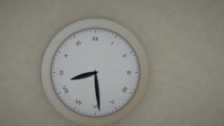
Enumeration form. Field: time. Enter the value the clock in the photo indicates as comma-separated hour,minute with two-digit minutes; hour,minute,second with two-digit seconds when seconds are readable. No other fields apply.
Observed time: 8,29
